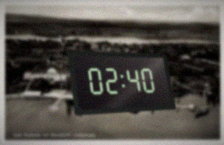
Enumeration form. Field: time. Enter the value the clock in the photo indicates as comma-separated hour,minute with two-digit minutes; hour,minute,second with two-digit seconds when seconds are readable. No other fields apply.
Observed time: 2,40
